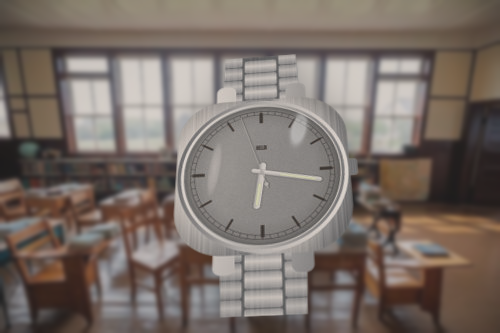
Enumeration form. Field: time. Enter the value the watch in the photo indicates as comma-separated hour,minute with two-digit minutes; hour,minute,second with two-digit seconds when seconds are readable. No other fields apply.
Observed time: 6,16,57
